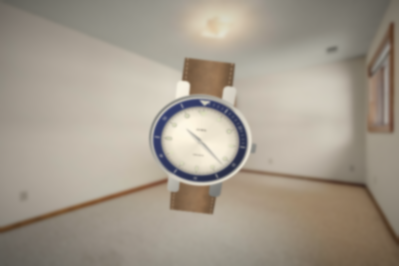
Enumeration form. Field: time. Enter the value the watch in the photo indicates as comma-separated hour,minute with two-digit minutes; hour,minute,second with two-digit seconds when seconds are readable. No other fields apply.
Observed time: 10,22
